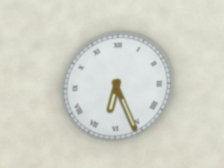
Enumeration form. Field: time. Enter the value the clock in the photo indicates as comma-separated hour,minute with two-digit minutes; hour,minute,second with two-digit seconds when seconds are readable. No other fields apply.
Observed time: 6,26
